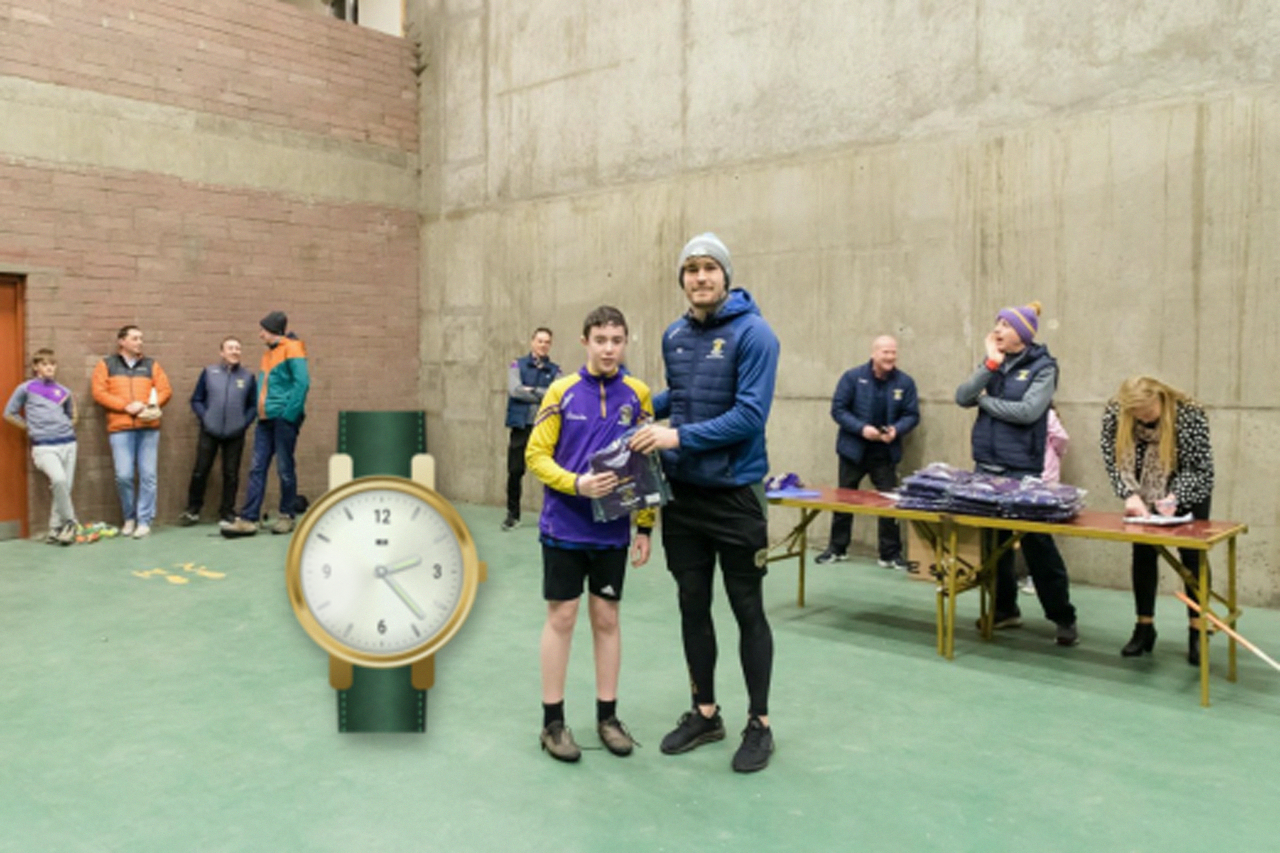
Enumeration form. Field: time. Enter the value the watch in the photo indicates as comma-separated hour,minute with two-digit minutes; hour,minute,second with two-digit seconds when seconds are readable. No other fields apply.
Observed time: 2,23
